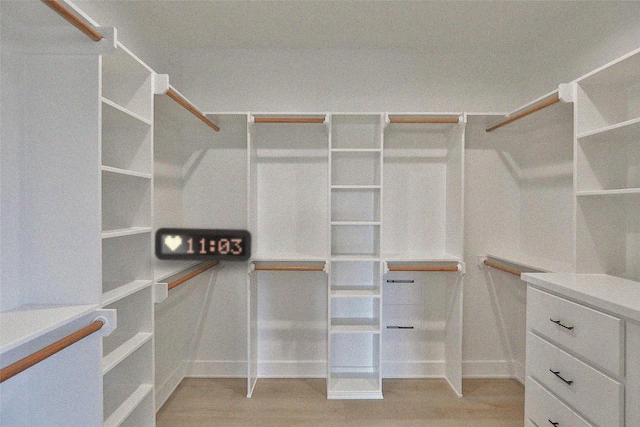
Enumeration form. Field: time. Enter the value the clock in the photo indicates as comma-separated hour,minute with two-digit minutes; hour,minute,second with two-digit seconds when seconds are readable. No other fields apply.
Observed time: 11,03
